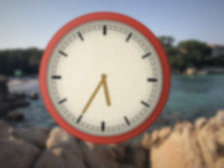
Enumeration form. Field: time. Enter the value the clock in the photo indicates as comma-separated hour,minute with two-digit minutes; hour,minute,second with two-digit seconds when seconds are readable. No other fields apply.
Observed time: 5,35
